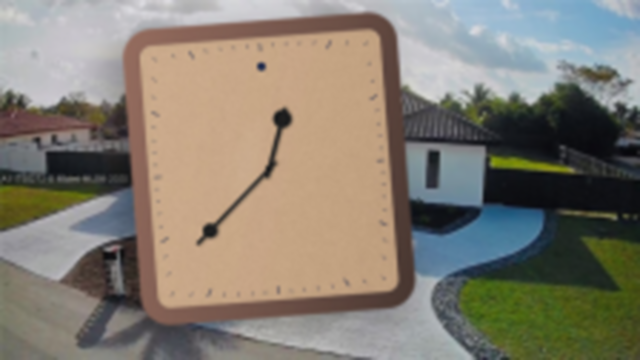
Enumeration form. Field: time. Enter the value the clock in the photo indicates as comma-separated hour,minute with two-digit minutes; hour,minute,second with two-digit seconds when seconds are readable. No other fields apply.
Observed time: 12,38
